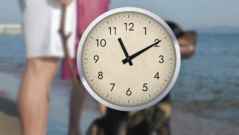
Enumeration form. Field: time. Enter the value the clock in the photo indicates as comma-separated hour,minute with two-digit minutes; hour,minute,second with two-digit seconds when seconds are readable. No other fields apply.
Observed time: 11,10
